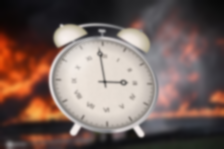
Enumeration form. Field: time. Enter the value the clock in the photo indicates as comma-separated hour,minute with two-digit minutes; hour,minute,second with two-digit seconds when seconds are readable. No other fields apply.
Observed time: 2,59
